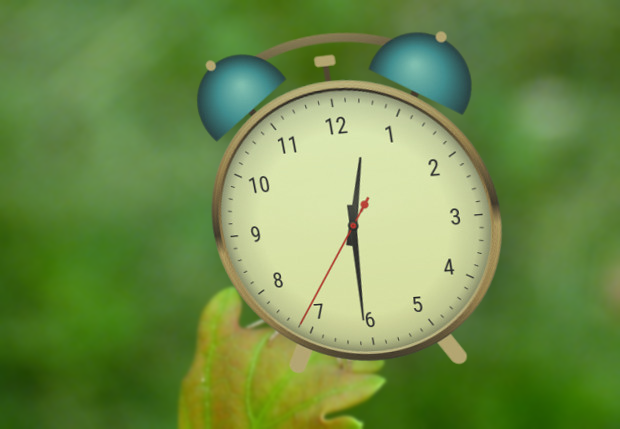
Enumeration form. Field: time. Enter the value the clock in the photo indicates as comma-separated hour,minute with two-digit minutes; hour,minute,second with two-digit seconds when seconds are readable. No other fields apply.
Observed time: 12,30,36
